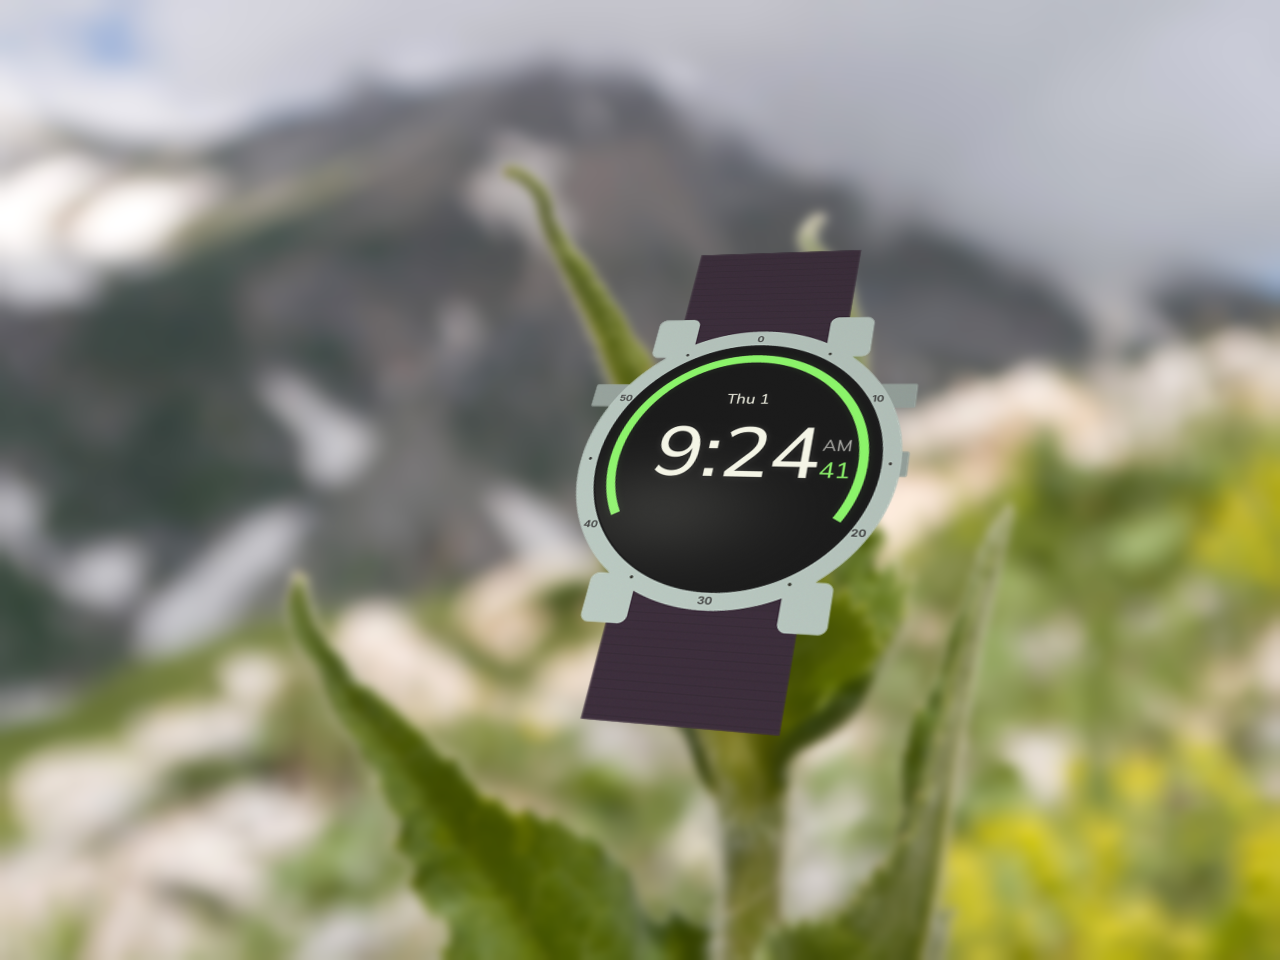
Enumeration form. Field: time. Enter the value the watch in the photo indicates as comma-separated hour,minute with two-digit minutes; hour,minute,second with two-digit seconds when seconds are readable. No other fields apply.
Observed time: 9,24,41
